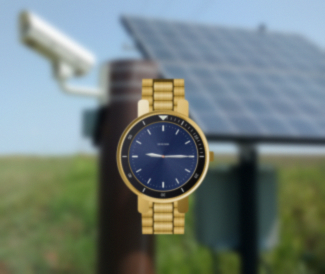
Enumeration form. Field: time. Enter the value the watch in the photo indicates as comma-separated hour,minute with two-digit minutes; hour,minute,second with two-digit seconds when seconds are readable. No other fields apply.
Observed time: 9,15
